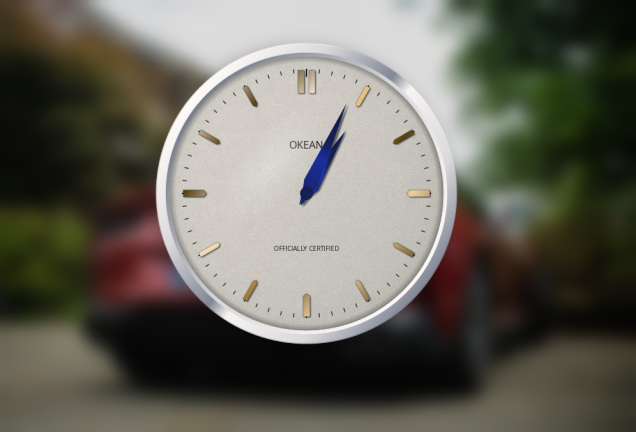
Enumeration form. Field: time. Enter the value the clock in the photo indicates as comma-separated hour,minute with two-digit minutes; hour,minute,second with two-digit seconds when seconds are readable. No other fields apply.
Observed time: 1,04
